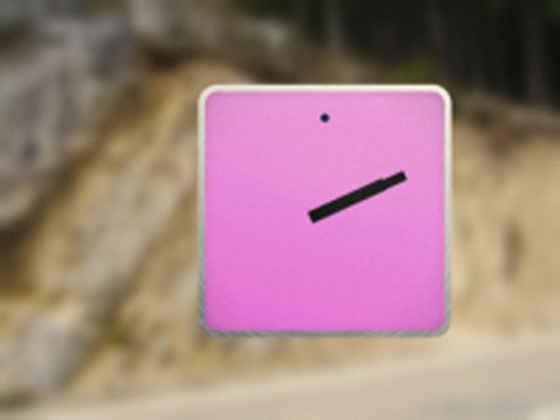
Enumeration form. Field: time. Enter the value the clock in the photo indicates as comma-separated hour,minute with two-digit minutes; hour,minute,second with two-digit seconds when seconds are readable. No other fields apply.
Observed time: 2,11
